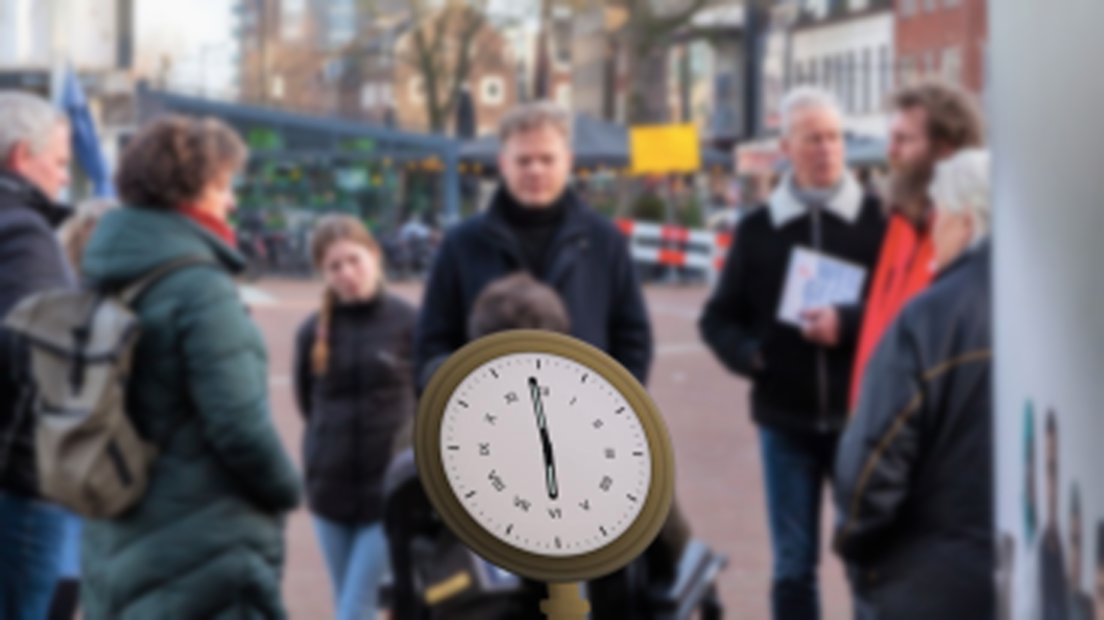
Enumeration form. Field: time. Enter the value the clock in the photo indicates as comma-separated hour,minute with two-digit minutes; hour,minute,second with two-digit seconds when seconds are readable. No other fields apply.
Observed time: 5,59
